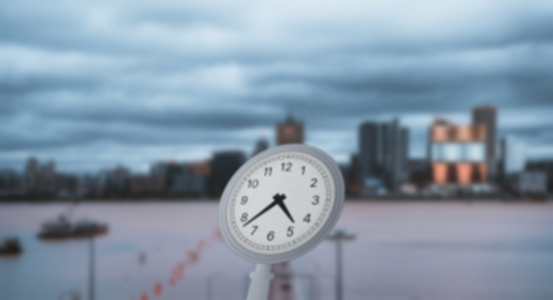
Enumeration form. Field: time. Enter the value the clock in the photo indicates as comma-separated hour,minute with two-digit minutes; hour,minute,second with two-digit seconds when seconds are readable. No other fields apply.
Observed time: 4,38
